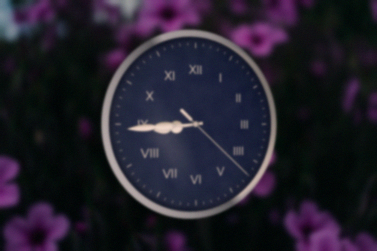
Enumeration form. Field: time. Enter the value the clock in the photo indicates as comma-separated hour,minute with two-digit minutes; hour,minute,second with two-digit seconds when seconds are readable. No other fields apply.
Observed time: 8,44,22
